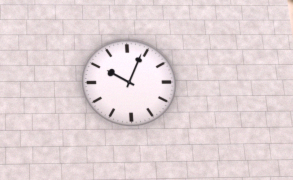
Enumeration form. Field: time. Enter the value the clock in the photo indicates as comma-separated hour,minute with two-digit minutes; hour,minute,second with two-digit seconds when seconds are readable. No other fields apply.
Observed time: 10,04
